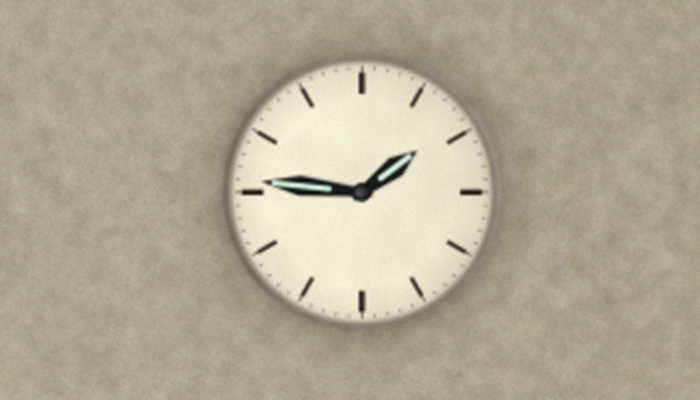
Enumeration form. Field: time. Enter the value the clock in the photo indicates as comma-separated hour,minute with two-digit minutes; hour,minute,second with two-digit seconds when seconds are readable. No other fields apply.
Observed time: 1,46
